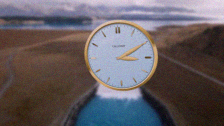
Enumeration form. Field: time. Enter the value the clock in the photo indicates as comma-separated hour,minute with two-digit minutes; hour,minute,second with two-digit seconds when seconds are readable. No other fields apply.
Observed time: 3,10
